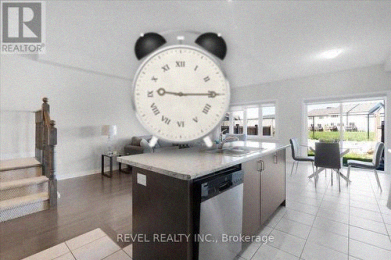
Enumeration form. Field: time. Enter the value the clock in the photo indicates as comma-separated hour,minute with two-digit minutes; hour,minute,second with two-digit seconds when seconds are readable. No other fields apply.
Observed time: 9,15
